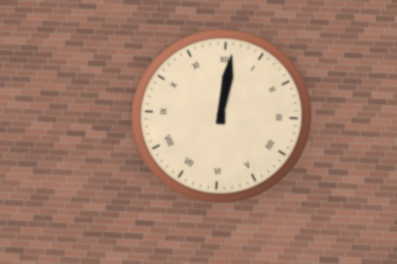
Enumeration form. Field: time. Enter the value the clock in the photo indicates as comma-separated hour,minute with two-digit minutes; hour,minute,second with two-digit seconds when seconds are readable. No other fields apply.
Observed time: 12,01
